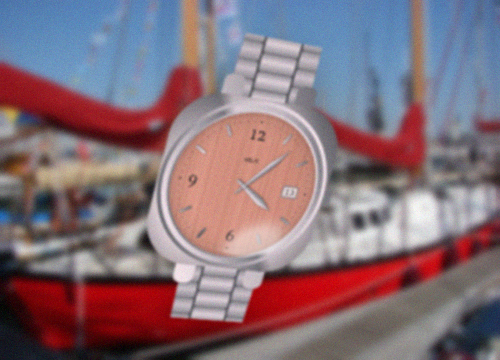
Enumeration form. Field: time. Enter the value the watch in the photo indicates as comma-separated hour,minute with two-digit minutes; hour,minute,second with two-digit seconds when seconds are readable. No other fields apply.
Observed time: 4,07
